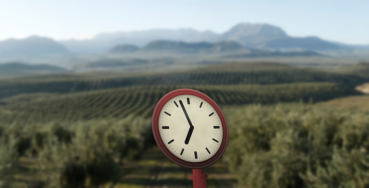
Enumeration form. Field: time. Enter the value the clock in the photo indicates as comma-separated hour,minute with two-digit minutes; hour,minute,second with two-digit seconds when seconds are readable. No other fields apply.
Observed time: 6,57
